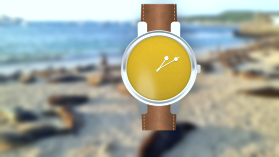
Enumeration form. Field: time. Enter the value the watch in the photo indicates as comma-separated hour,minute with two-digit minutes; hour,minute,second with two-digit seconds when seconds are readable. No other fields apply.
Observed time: 1,10
